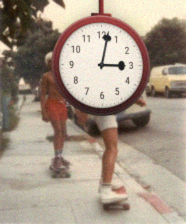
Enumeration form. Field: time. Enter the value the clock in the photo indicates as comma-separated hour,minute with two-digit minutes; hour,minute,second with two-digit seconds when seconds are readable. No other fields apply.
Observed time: 3,02
